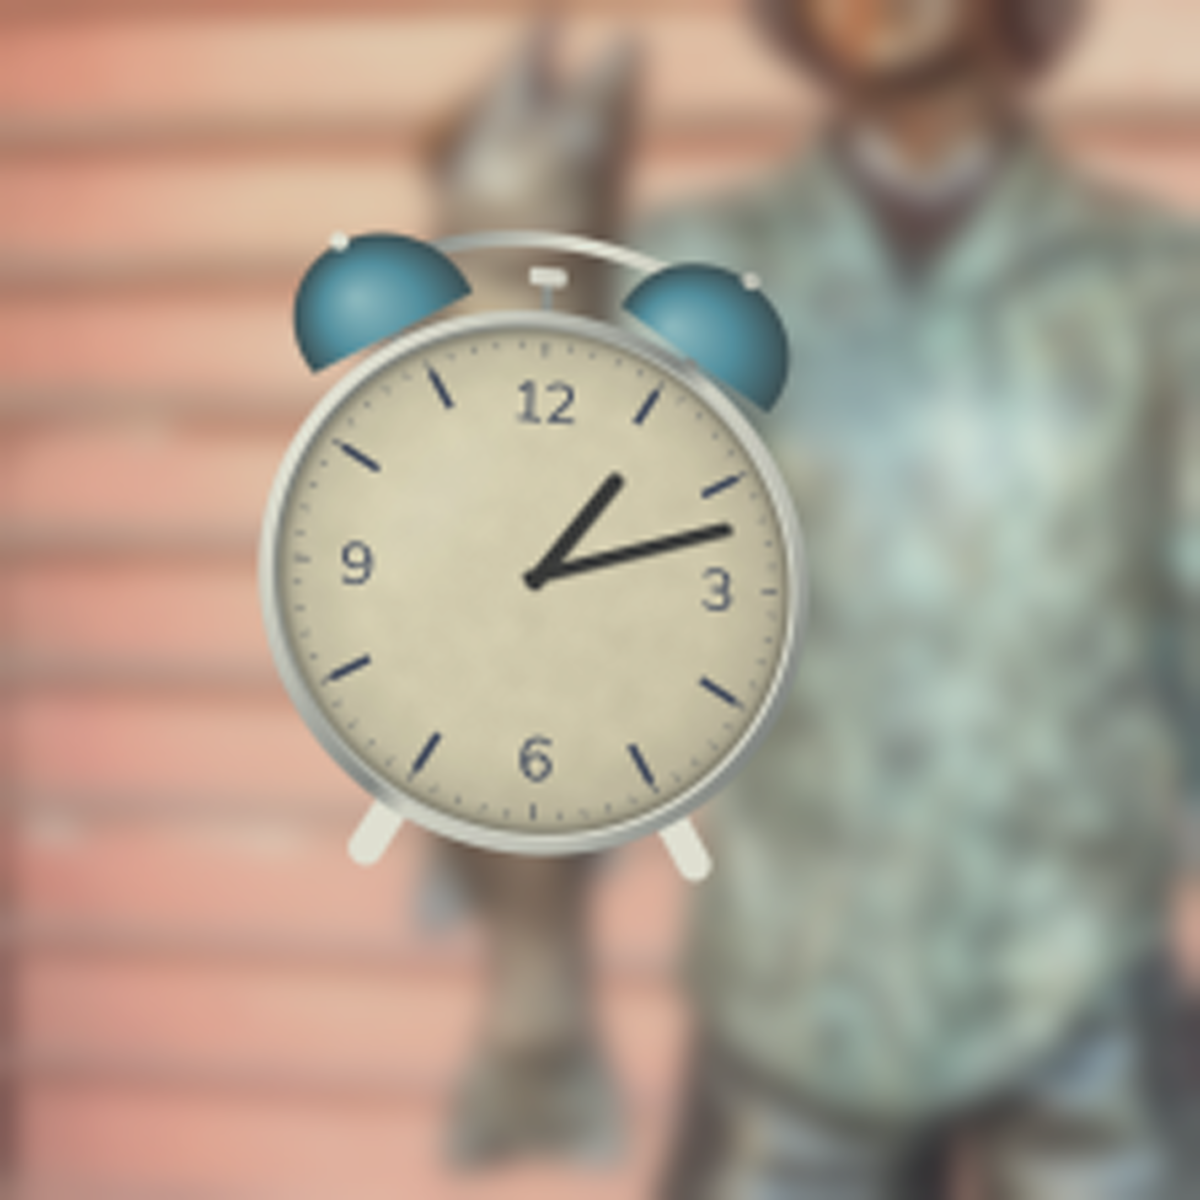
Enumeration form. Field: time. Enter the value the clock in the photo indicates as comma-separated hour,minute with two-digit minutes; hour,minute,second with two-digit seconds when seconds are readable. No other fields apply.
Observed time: 1,12
